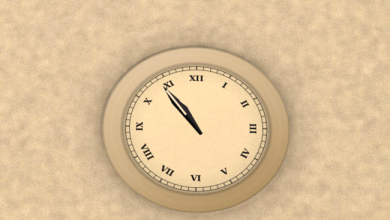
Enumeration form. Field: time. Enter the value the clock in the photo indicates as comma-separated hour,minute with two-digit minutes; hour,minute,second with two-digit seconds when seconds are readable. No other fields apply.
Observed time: 10,54
